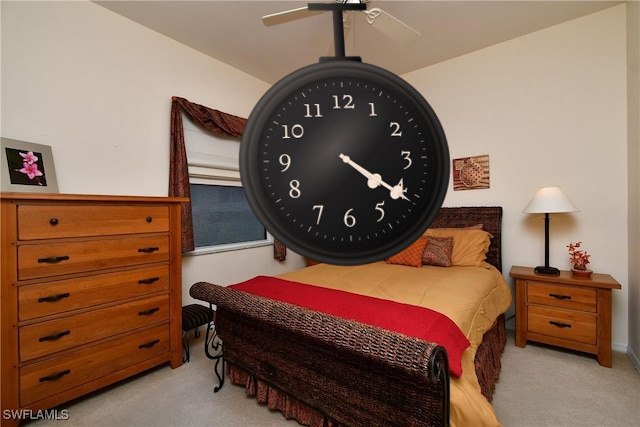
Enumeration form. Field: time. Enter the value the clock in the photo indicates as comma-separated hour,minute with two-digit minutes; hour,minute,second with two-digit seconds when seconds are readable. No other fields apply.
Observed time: 4,21
